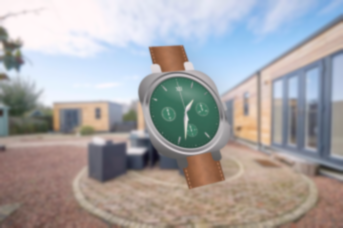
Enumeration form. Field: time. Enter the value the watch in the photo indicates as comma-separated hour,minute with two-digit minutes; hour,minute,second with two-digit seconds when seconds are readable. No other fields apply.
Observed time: 1,33
